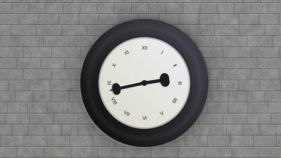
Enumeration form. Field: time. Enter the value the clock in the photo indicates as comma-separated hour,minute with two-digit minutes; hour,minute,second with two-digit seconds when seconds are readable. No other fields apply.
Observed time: 2,43
